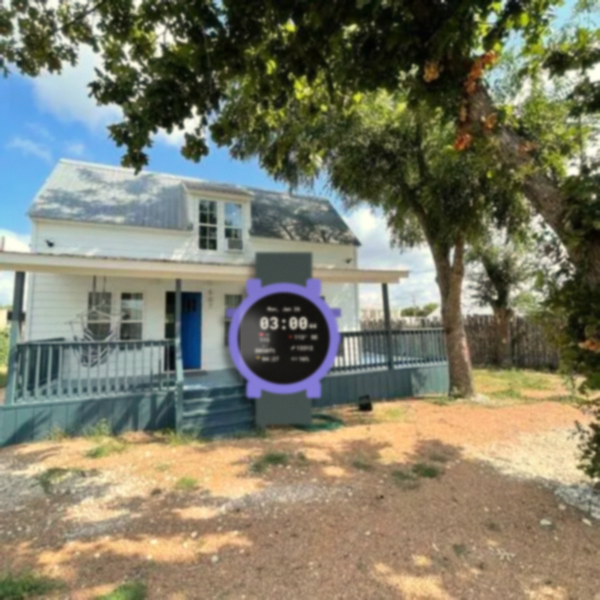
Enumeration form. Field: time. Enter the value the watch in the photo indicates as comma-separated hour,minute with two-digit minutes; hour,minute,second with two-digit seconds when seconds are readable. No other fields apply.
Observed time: 3,00
